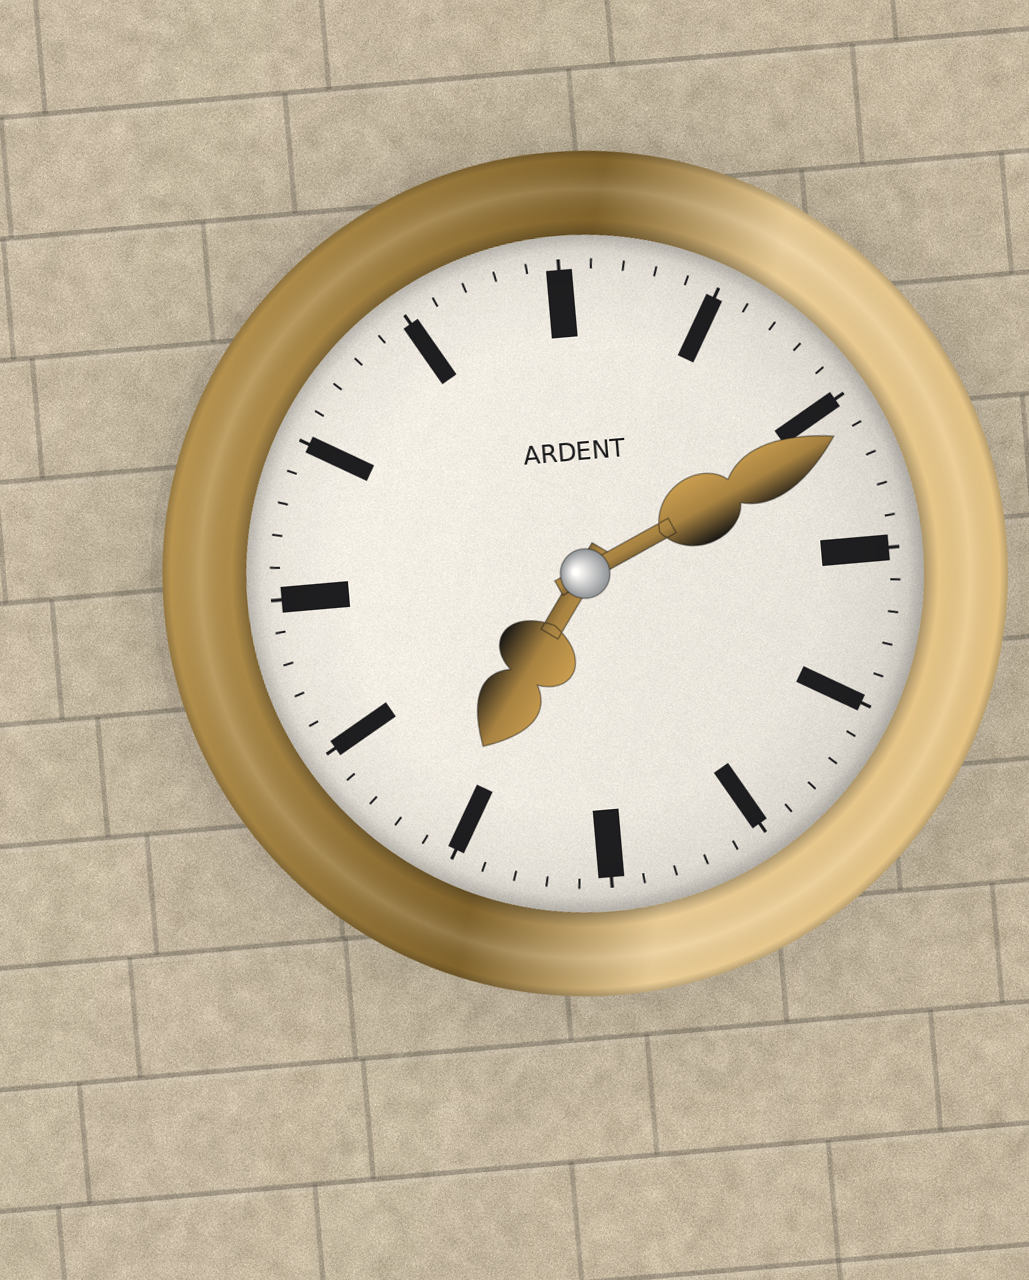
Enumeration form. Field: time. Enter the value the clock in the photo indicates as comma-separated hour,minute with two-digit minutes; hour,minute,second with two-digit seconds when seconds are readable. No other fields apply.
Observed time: 7,11
